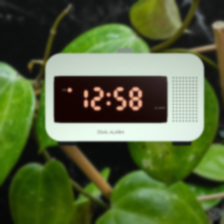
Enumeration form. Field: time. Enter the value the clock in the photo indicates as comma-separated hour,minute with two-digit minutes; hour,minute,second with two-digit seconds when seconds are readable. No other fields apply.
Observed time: 12,58
